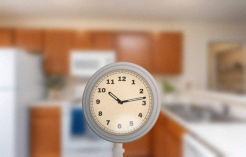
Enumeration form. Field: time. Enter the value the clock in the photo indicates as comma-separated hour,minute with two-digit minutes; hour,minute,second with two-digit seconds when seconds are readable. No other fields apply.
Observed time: 10,13
